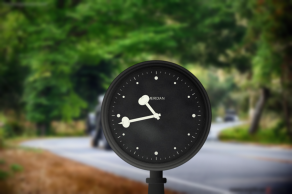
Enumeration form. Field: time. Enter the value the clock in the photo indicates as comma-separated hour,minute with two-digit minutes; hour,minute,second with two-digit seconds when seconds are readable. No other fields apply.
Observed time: 10,43
